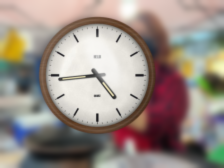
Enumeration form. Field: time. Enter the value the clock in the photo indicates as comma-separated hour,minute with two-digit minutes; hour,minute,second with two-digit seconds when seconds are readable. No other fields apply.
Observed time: 4,44
